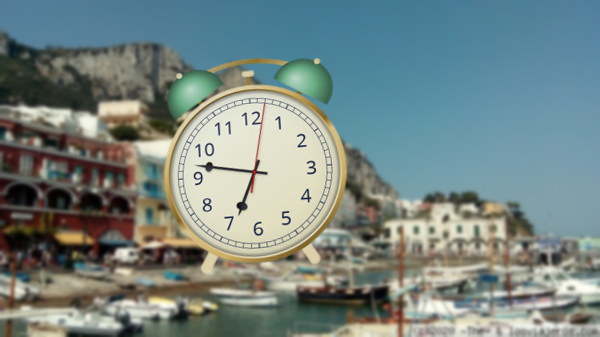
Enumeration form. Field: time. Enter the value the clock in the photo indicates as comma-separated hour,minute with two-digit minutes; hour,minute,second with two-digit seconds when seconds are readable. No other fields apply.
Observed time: 6,47,02
